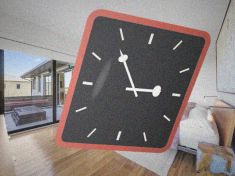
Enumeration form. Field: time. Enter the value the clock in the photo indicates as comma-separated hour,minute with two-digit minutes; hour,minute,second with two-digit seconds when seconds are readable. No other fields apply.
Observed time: 2,54
